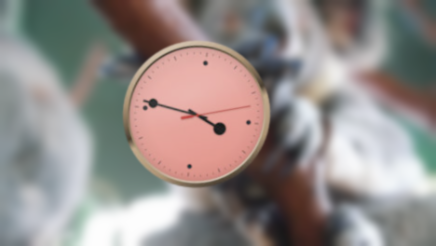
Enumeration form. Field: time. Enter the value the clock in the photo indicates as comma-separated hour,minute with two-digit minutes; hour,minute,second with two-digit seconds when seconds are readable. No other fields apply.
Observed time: 3,46,12
